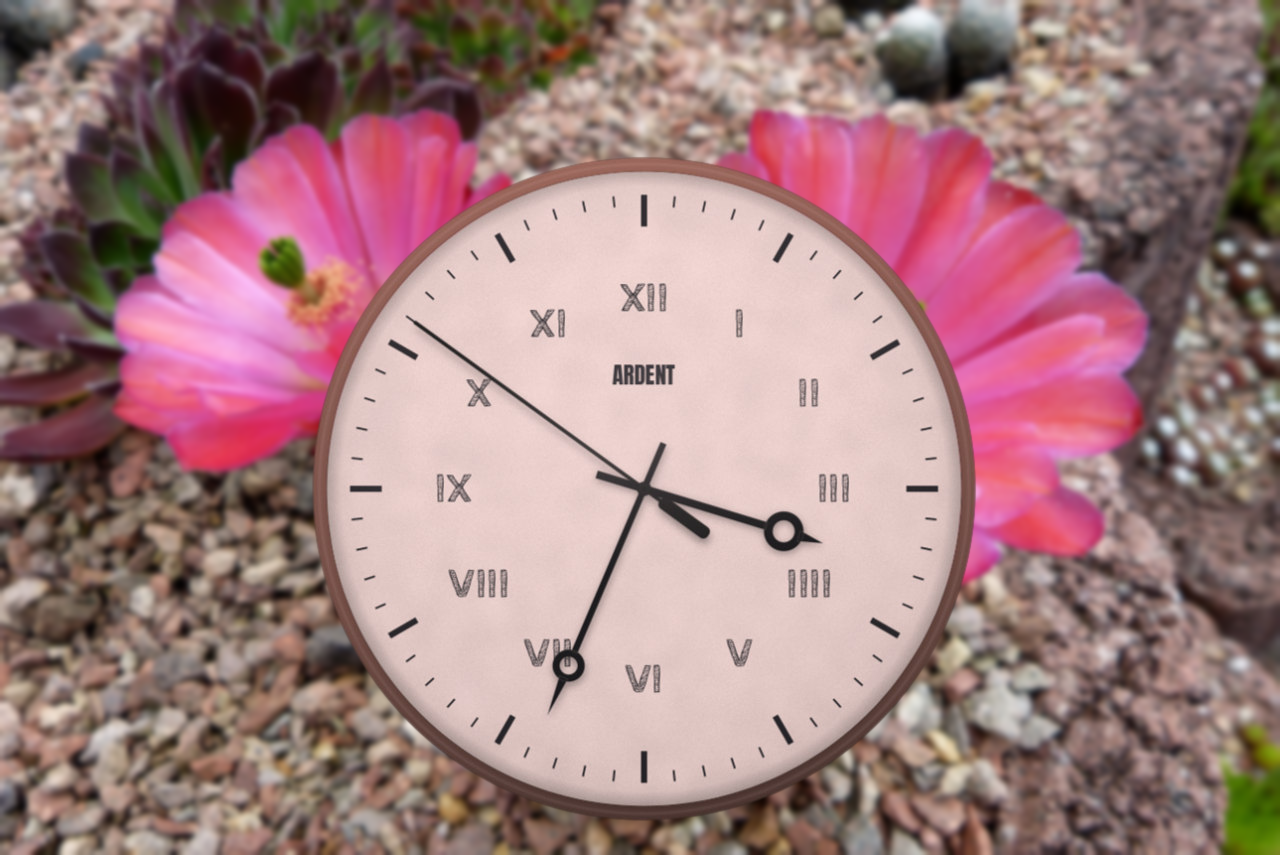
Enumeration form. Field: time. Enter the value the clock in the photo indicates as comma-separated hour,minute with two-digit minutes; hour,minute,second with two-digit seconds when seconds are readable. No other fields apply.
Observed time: 3,33,51
